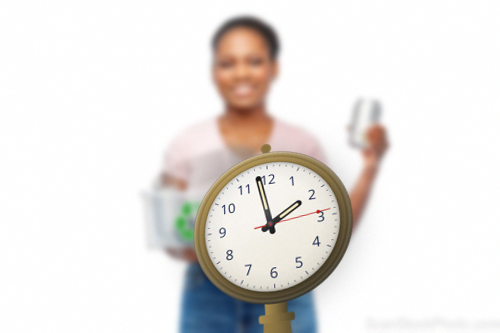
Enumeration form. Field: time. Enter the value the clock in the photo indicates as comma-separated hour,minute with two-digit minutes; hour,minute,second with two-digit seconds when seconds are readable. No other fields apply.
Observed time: 1,58,14
